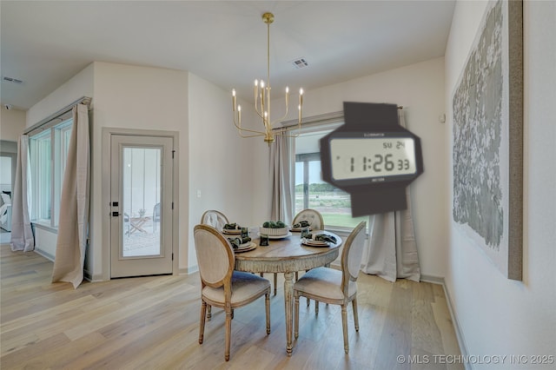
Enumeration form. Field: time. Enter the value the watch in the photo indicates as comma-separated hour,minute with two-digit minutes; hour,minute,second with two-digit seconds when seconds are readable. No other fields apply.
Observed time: 11,26,33
